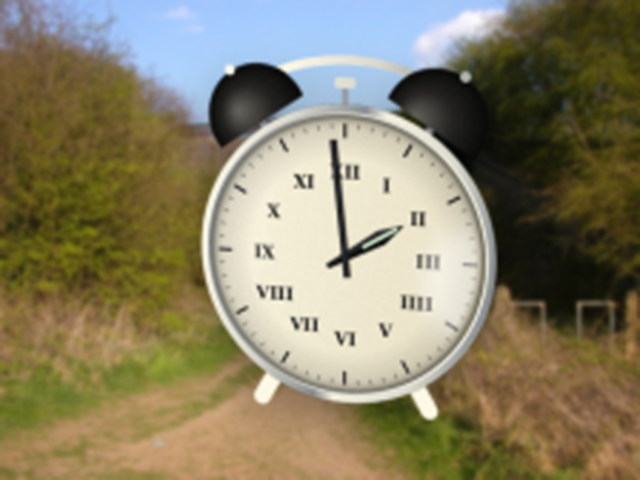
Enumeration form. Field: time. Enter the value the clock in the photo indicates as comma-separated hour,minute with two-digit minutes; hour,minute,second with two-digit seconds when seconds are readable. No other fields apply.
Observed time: 1,59
